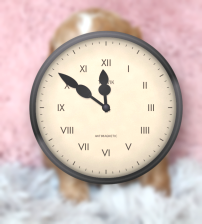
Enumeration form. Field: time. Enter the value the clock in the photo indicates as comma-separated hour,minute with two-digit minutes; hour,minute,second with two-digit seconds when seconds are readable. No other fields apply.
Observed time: 11,51
